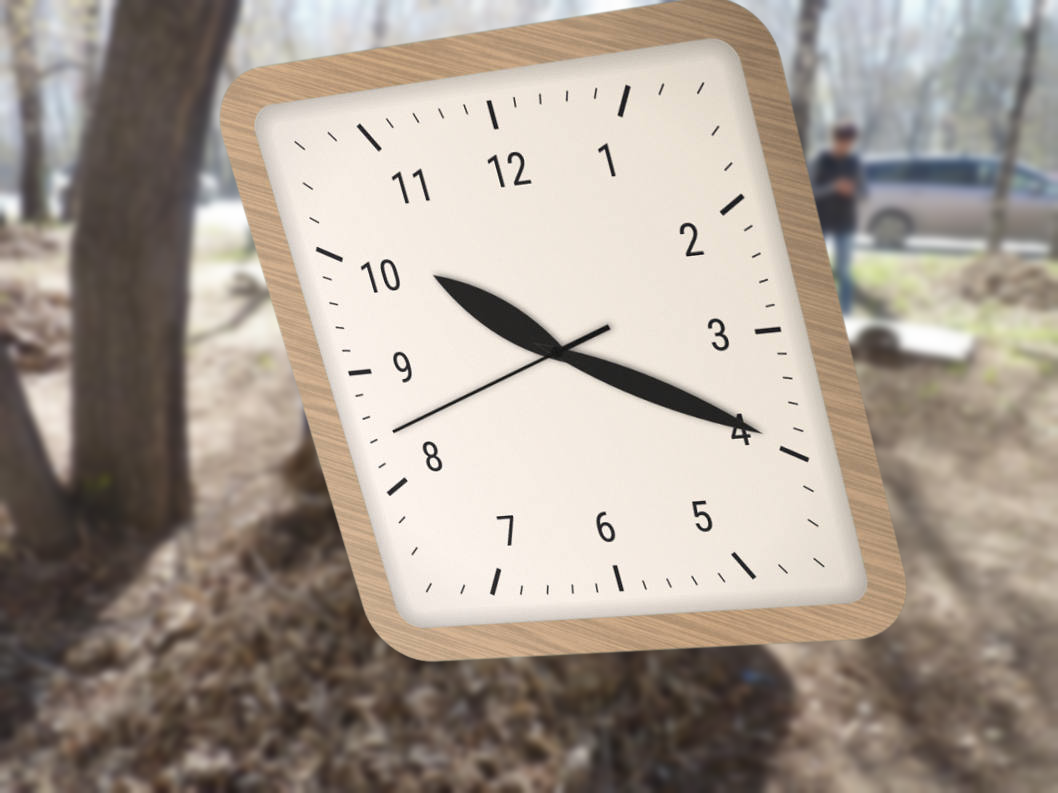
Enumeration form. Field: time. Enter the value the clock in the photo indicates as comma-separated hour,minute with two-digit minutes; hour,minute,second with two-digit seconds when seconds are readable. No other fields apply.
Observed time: 10,19,42
